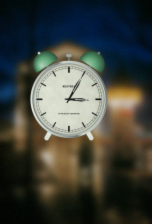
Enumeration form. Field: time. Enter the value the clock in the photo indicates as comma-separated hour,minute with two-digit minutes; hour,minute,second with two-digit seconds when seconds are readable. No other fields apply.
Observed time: 3,05
